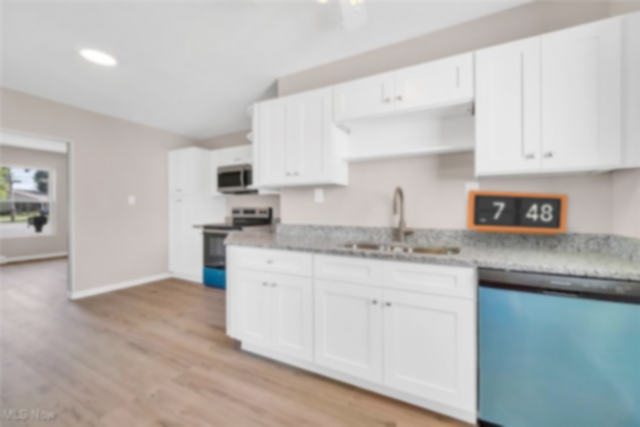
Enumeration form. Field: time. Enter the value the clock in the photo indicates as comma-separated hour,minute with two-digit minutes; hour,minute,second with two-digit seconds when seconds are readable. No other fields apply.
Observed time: 7,48
